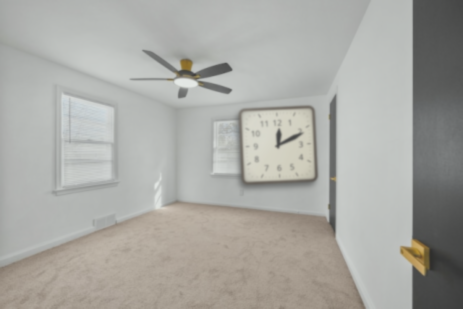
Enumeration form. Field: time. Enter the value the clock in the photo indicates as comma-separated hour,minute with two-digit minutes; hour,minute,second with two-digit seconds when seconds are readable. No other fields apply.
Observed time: 12,11
